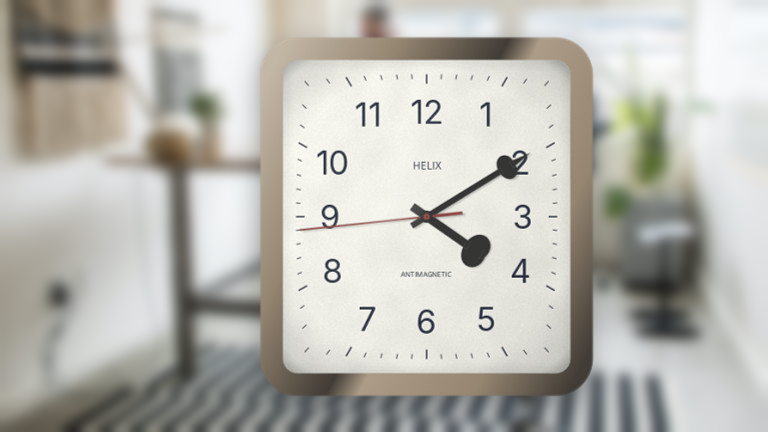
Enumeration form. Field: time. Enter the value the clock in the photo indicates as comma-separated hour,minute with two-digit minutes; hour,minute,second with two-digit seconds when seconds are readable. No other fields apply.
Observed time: 4,09,44
